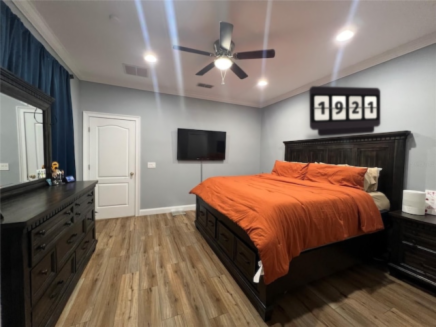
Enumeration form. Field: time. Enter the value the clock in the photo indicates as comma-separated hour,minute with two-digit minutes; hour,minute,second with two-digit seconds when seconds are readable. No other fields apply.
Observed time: 19,21
